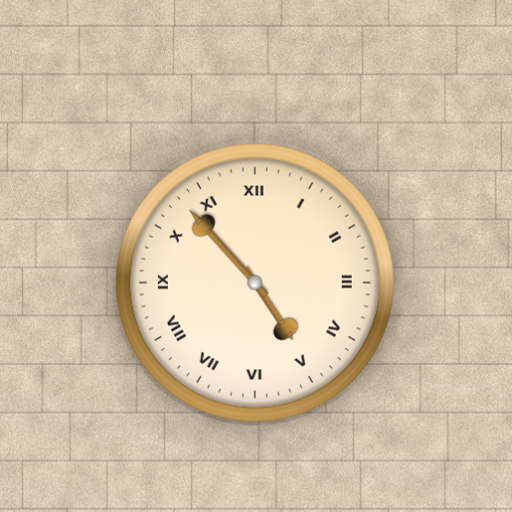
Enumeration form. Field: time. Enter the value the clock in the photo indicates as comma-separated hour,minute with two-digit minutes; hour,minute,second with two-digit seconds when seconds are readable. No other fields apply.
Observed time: 4,53
